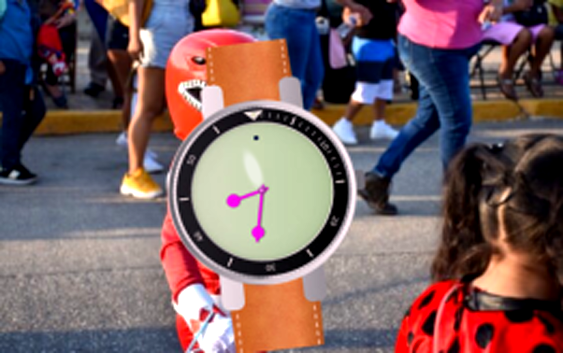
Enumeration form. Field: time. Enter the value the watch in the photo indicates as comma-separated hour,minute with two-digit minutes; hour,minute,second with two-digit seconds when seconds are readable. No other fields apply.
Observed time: 8,32
